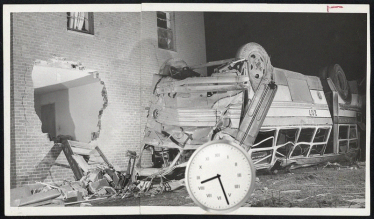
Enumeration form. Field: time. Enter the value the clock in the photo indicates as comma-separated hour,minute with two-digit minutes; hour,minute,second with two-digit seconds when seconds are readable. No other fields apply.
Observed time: 8,27
